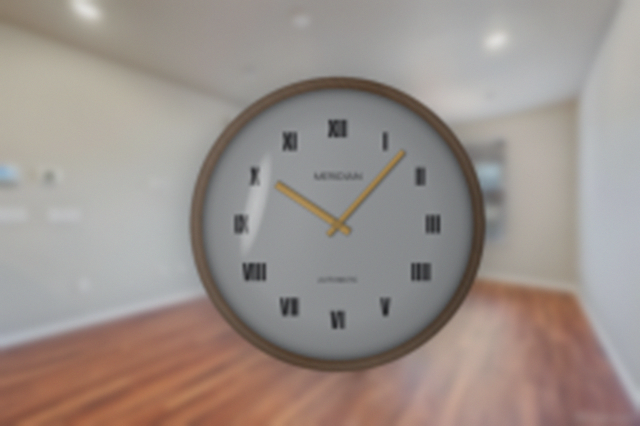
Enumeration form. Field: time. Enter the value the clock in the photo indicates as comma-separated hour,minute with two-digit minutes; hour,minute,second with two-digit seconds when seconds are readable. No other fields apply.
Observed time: 10,07
